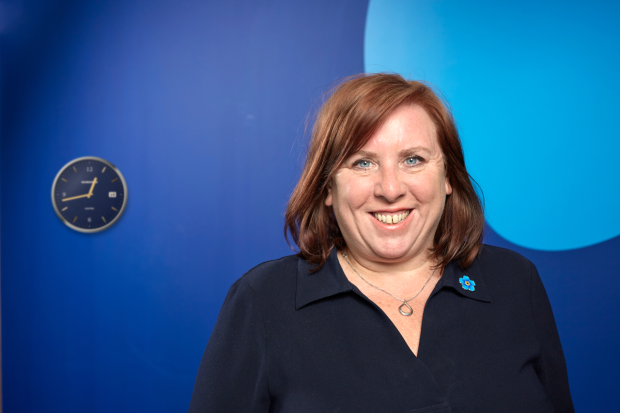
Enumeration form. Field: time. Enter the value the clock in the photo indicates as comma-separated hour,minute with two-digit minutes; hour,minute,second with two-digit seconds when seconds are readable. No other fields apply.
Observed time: 12,43
